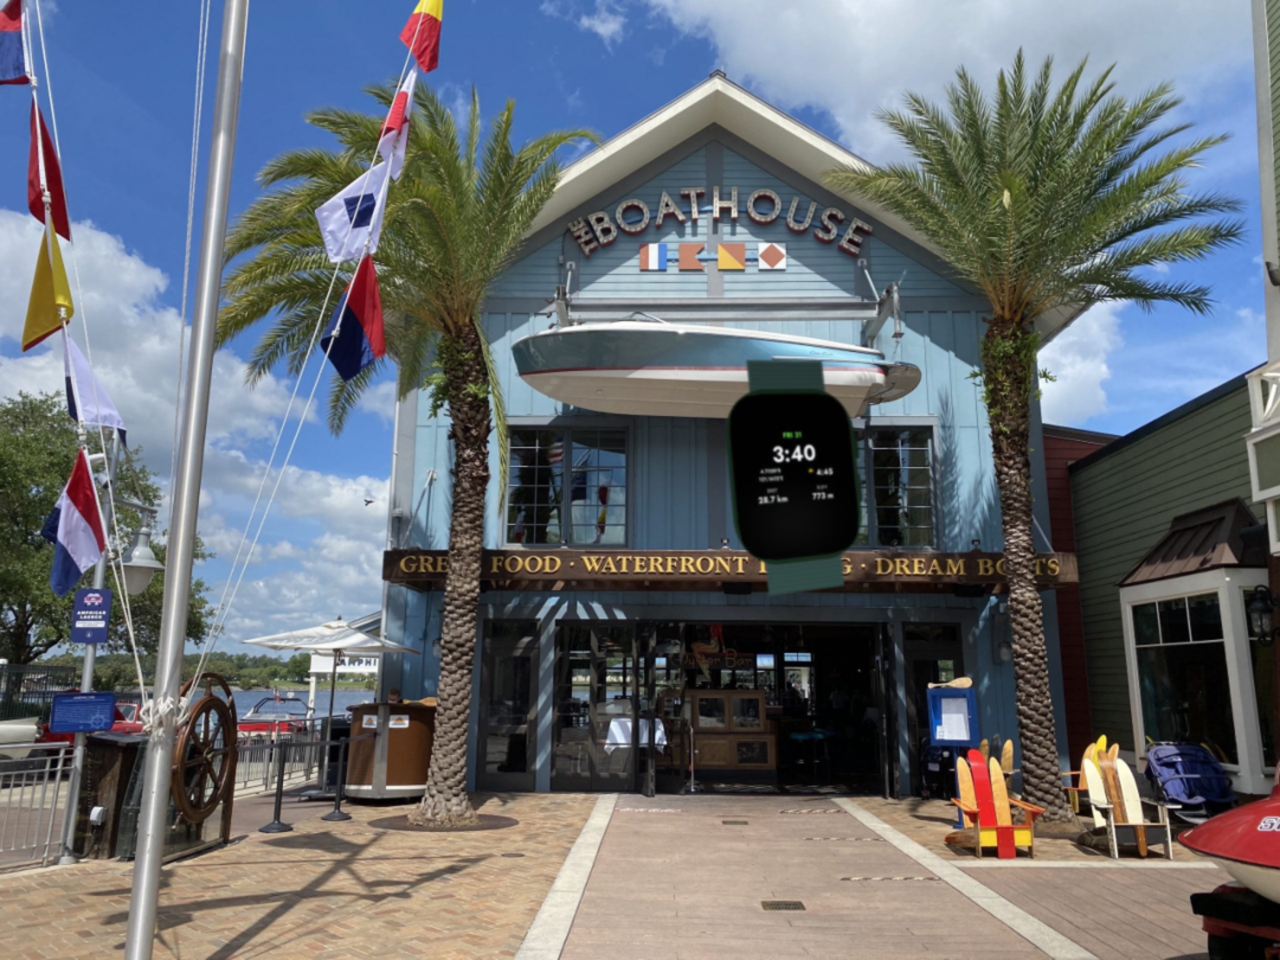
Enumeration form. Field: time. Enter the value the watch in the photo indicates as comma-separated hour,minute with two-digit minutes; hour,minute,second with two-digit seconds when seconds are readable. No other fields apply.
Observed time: 3,40
